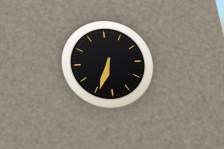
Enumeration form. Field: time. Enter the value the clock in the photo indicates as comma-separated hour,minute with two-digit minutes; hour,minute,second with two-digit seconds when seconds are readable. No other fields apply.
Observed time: 6,34
